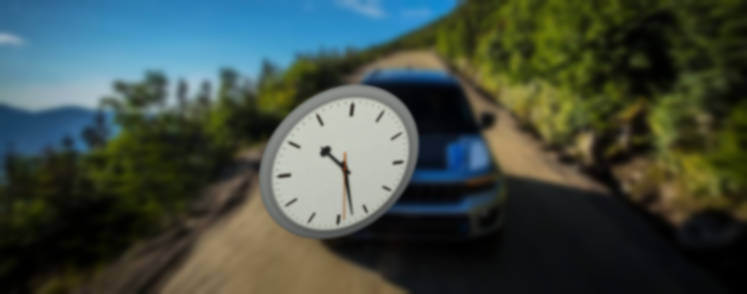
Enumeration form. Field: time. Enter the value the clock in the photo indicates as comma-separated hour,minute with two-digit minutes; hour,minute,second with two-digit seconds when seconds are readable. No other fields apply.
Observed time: 10,27,29
